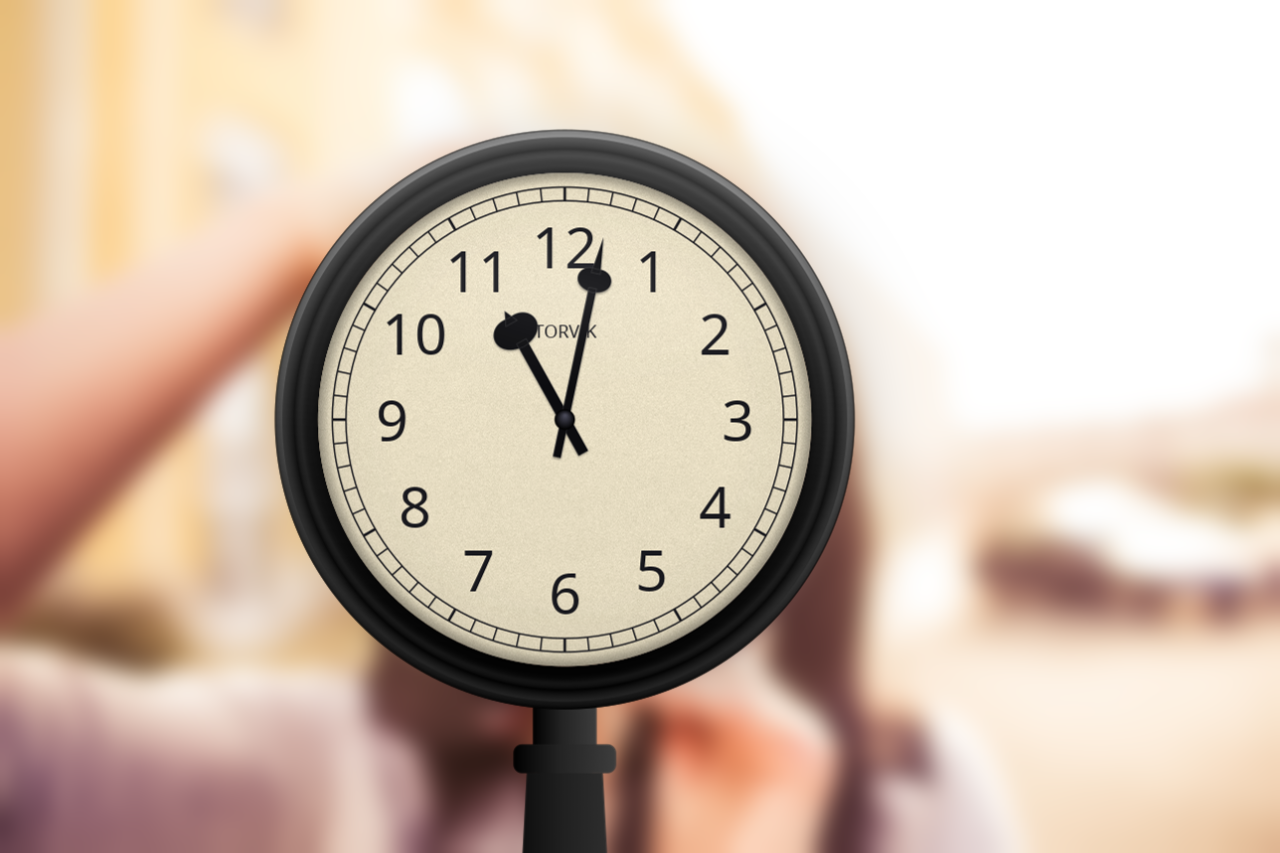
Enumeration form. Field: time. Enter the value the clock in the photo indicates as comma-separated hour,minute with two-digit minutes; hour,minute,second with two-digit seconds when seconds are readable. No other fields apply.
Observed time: 11,02
